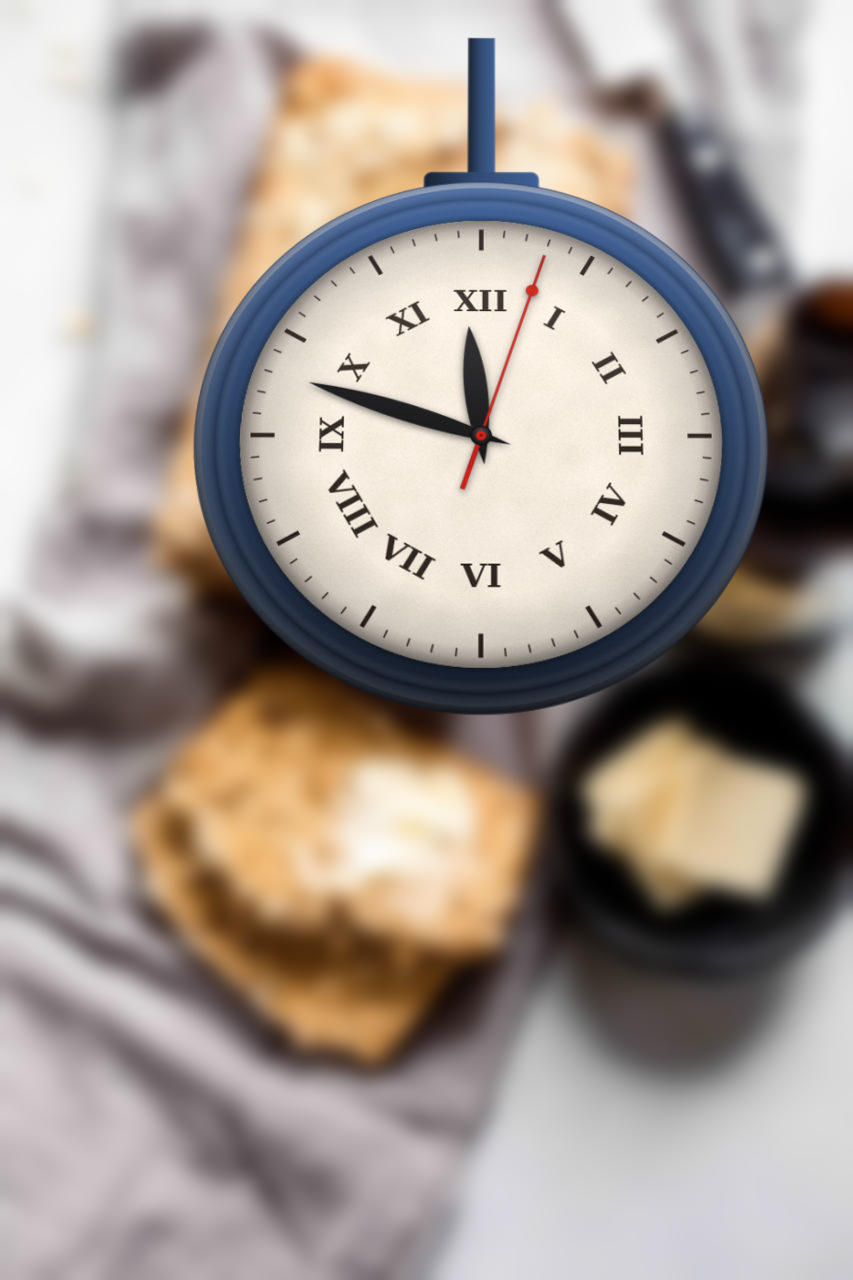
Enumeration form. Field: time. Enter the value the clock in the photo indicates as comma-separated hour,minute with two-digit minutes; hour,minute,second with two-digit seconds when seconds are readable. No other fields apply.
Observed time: 11,48,03
